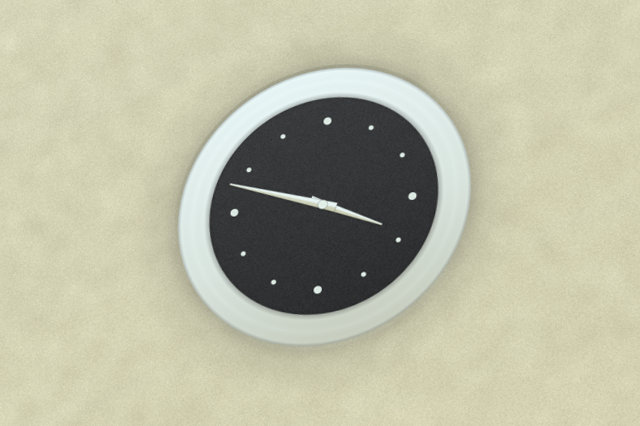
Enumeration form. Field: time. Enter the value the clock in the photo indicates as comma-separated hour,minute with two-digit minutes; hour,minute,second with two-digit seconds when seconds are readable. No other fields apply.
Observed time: 3,48
